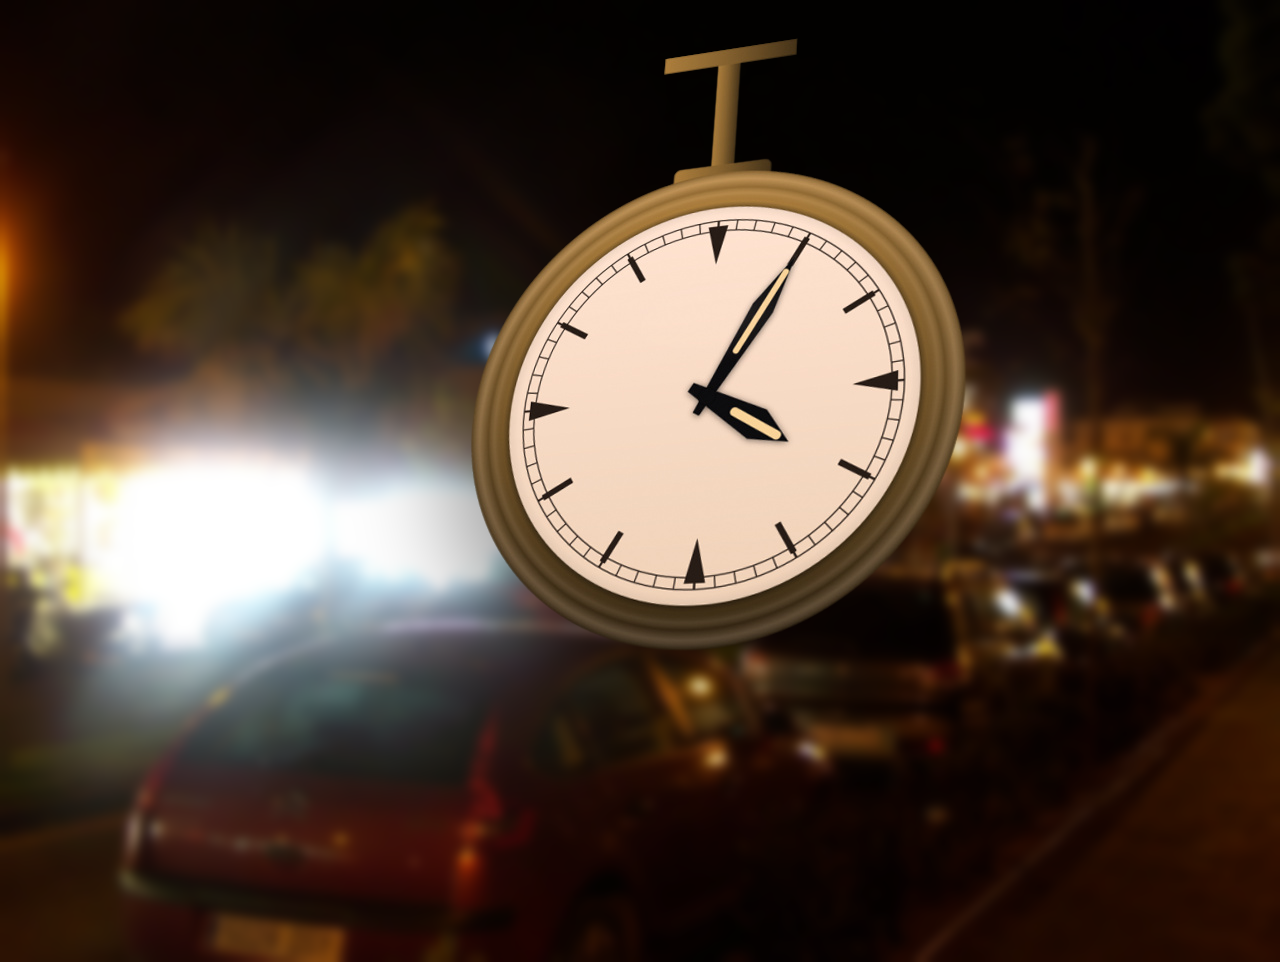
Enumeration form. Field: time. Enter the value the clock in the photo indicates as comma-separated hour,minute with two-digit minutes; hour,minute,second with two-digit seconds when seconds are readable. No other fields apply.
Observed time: 4,05
